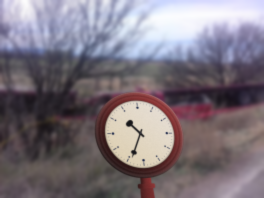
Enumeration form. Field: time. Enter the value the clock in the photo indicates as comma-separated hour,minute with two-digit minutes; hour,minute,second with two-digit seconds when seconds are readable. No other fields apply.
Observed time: 10,34
